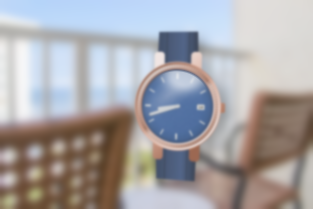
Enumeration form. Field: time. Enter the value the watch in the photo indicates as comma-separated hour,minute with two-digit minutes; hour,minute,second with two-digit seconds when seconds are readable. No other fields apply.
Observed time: 8,42
